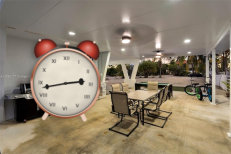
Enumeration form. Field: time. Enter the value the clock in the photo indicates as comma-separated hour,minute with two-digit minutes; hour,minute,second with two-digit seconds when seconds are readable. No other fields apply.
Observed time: 2,43
